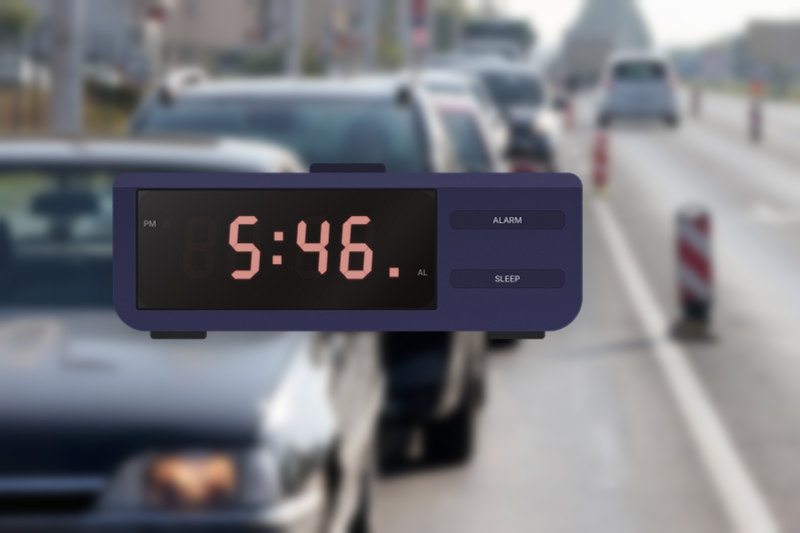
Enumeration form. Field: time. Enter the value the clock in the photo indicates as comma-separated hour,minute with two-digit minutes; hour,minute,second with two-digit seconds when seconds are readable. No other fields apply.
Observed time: 5,46
